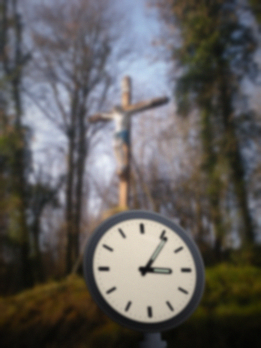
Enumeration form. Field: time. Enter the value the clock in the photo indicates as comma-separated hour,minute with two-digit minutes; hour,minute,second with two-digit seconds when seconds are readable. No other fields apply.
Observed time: 3,06
